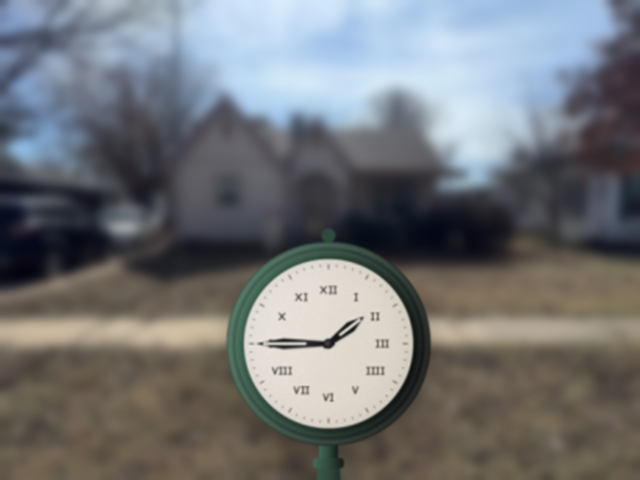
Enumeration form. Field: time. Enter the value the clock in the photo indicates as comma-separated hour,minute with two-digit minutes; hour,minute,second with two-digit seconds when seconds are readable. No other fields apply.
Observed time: 1,45
